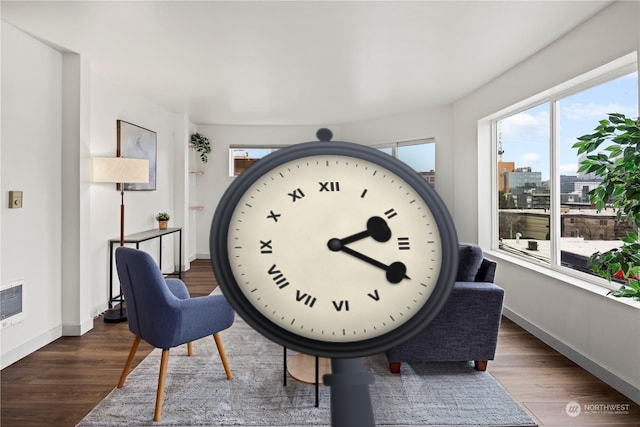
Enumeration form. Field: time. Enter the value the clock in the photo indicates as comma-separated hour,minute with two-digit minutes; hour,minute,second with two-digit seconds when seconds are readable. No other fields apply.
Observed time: 2,20
